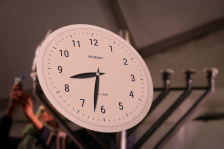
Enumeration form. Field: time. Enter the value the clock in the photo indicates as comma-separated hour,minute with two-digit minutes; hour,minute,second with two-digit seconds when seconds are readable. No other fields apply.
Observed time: 8,32
